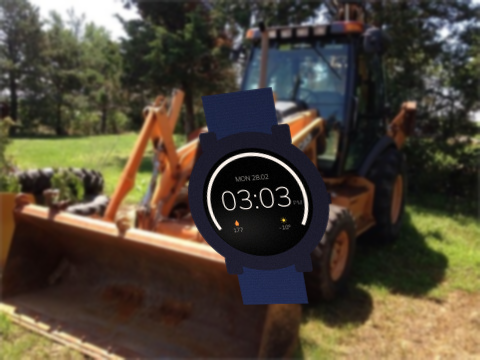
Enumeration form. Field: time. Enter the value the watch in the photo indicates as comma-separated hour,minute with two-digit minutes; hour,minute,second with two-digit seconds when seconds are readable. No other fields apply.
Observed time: 3,03
